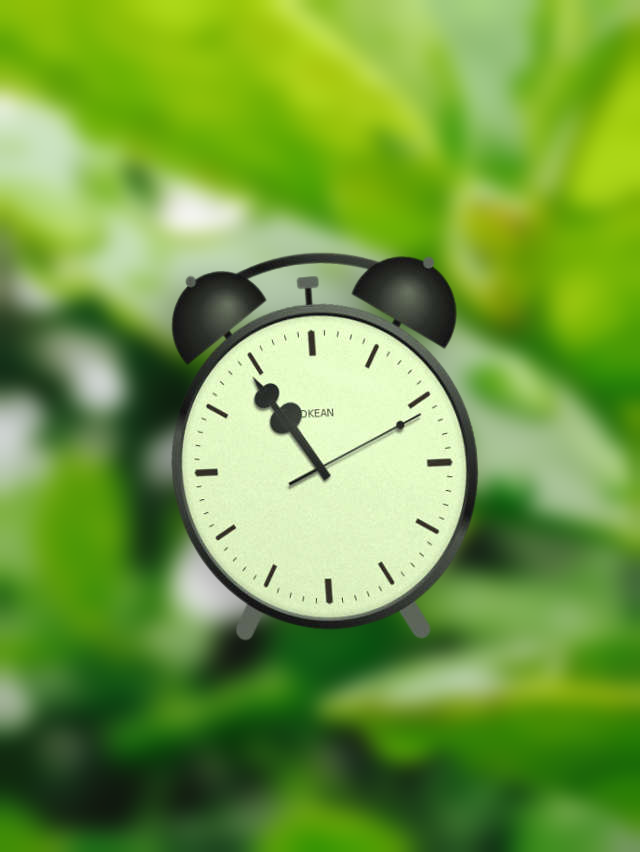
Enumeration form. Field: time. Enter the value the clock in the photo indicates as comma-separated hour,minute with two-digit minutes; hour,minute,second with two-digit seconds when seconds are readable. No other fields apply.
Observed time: 10,54,11
